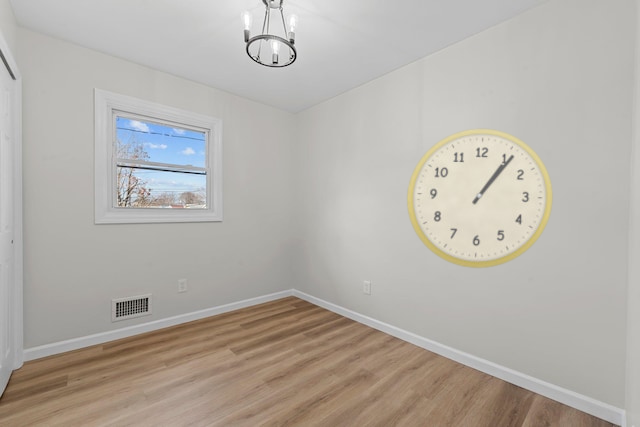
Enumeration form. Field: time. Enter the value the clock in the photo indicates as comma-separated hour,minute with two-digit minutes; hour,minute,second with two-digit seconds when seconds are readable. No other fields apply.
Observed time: 1,06
